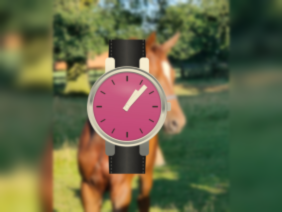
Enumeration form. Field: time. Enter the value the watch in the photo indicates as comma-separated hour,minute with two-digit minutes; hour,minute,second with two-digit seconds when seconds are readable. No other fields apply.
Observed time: 1,07
